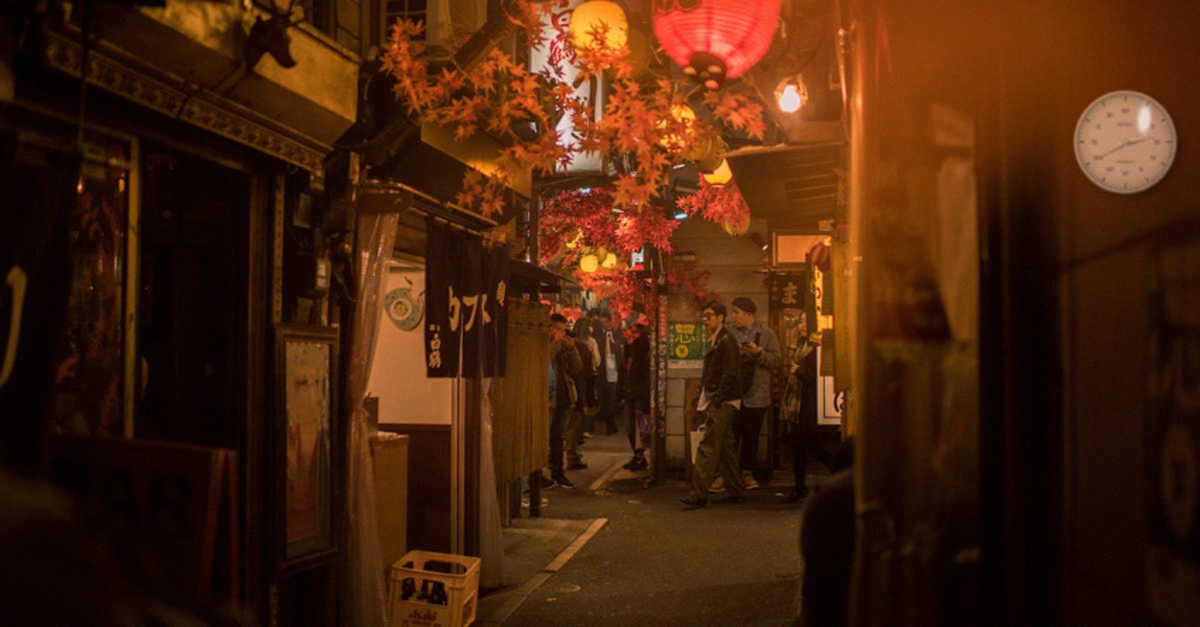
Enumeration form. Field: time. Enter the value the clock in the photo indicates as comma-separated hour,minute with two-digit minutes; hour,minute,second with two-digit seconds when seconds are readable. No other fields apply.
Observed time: 2,40
